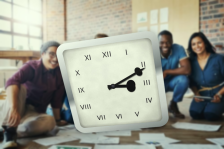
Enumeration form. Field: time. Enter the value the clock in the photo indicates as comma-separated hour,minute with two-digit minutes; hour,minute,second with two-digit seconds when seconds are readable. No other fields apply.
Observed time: 3,11
